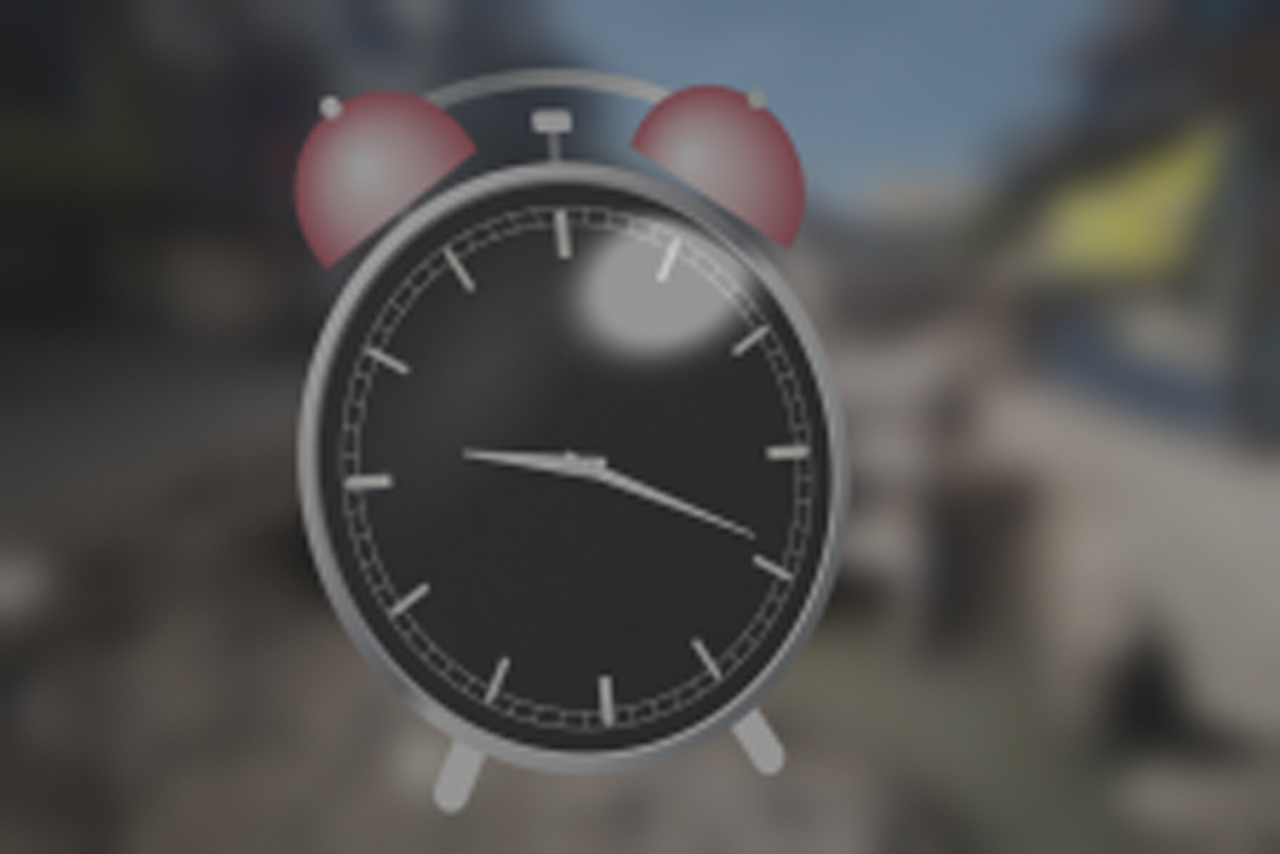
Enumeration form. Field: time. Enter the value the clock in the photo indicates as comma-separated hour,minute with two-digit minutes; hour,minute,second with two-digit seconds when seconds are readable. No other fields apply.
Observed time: 9,19
